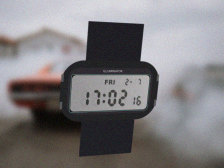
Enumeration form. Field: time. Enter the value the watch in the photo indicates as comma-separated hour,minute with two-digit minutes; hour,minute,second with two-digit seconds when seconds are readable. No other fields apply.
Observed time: 17,02,16
